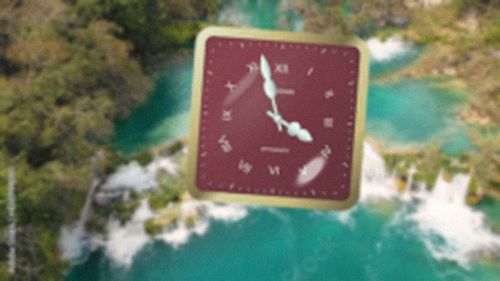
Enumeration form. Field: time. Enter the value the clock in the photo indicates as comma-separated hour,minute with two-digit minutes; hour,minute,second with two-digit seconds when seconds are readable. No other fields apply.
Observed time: 3,57
